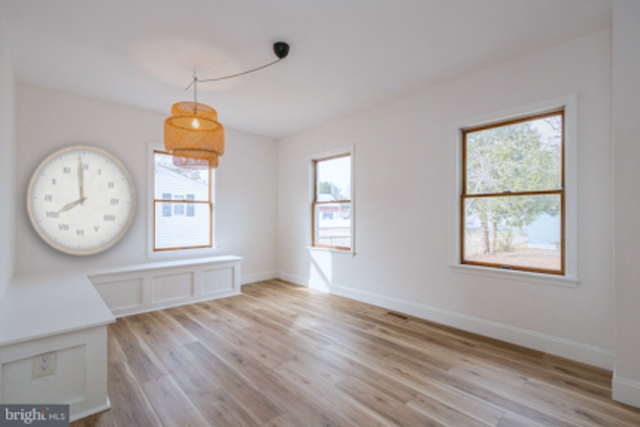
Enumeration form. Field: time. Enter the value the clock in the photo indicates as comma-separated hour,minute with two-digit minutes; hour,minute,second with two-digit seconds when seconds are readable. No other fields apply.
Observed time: 7,59
